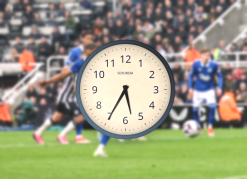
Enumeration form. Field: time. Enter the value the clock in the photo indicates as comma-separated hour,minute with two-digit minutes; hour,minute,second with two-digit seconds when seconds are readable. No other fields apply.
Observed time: 5,35
